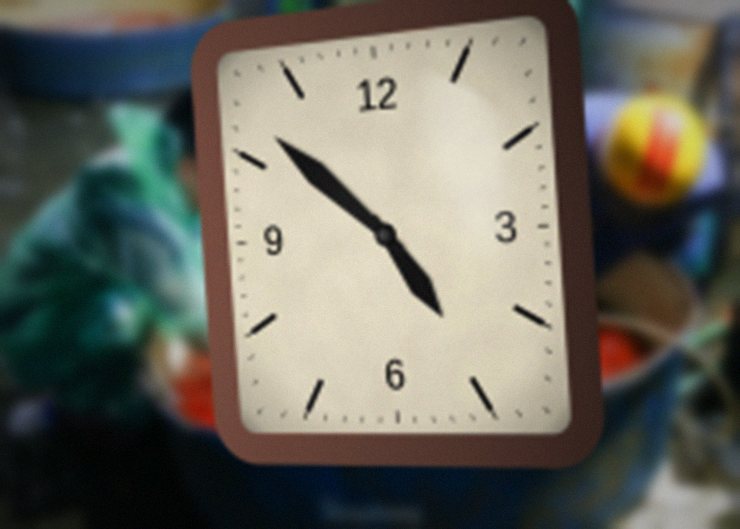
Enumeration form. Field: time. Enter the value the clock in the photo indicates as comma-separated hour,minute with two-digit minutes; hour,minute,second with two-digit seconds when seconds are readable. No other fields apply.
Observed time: 4,52
